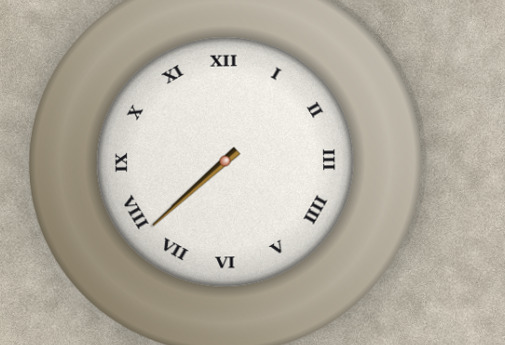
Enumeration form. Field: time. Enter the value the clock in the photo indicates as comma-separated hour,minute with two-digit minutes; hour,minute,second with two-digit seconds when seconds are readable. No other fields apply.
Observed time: 7,38
